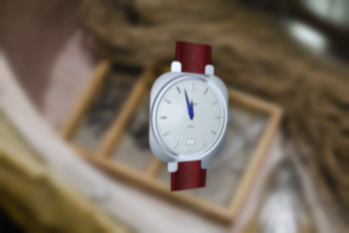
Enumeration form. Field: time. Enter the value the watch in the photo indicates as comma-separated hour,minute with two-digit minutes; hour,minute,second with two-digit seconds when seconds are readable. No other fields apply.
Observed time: 11,57
